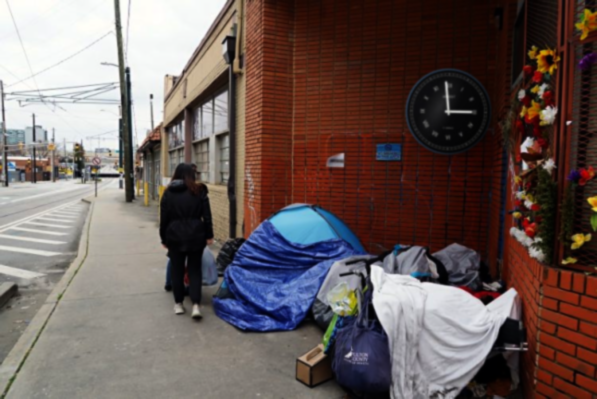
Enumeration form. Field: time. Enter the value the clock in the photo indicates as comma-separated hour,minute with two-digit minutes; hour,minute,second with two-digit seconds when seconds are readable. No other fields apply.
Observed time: 2,59
